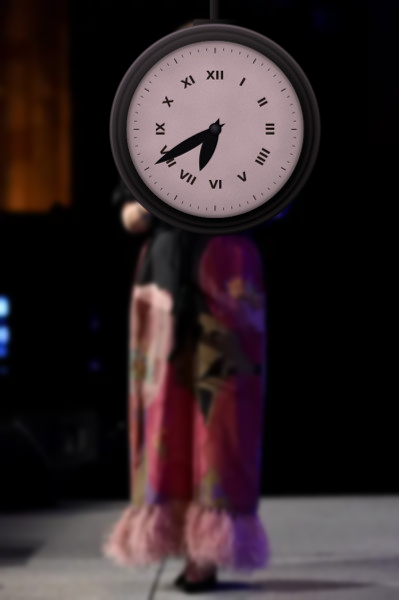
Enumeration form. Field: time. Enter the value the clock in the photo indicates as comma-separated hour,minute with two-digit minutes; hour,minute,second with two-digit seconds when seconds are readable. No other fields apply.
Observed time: 6,40
